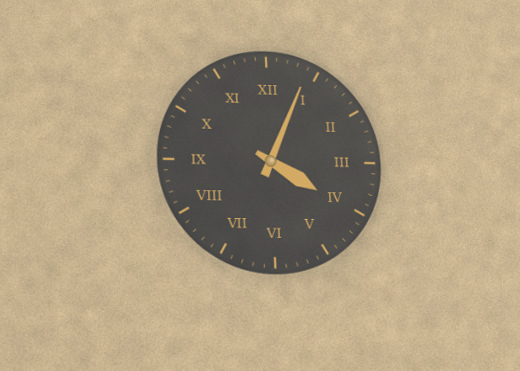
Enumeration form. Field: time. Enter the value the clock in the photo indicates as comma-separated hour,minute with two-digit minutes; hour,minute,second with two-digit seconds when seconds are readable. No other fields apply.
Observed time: 4,04
